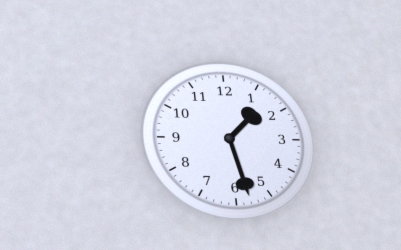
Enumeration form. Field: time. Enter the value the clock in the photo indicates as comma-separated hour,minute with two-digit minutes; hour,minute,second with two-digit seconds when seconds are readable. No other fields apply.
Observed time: 1,28
